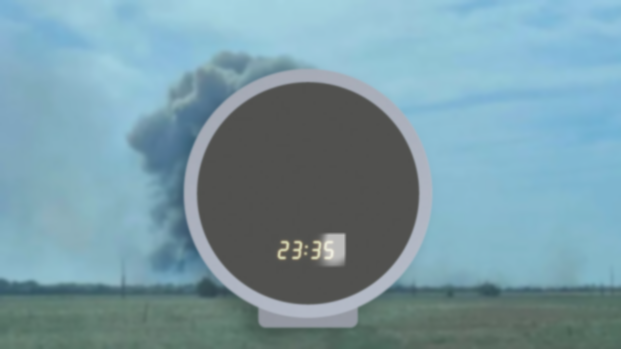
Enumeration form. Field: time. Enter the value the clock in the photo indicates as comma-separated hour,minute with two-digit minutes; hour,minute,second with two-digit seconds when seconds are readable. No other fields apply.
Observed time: 23,35
